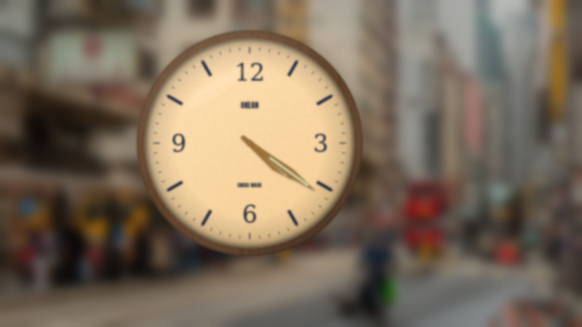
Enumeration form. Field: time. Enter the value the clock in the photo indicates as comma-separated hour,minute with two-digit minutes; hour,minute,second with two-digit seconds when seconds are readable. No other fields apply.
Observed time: 4,21
